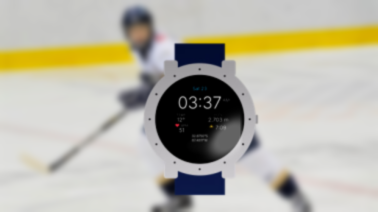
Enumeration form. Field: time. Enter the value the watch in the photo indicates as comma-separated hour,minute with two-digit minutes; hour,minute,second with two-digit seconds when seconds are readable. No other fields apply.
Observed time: 3,37
